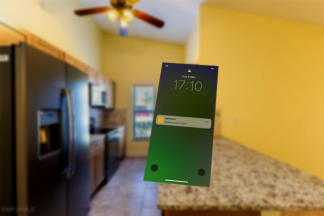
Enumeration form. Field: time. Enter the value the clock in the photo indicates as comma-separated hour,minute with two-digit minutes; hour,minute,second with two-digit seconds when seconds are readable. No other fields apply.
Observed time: 17,10
